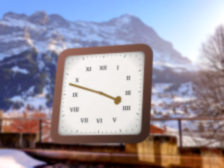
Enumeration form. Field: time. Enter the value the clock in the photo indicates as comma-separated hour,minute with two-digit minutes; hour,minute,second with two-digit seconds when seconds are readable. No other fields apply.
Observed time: 3,48
